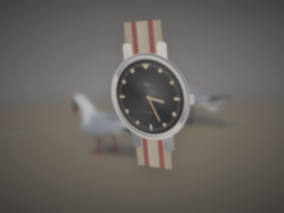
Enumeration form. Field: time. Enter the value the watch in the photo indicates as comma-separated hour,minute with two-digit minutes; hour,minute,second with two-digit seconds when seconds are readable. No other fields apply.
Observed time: 3,26
